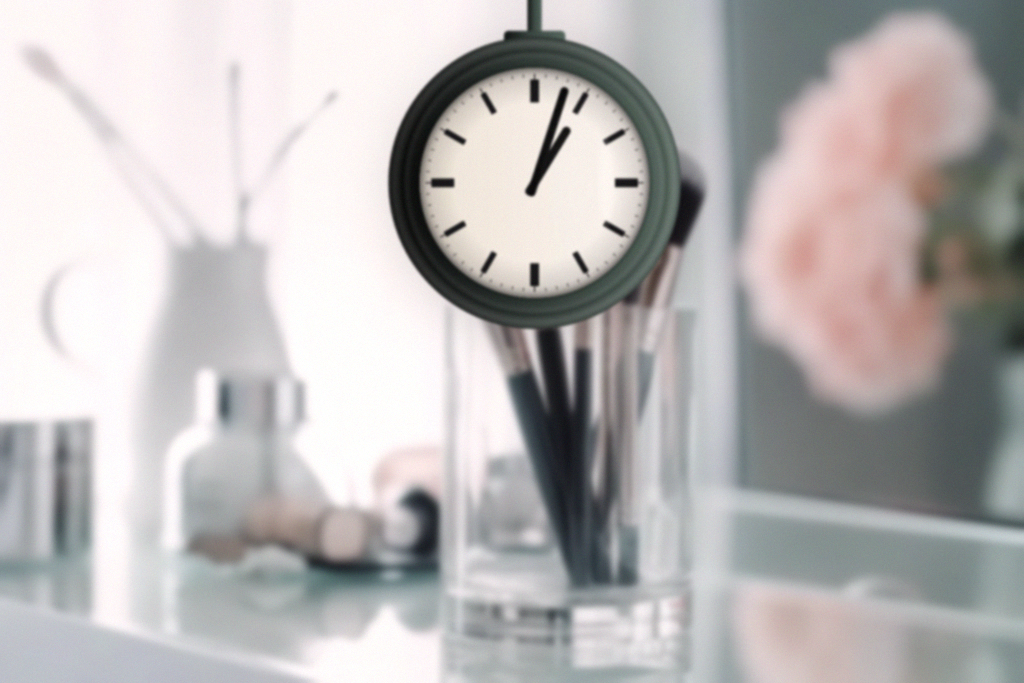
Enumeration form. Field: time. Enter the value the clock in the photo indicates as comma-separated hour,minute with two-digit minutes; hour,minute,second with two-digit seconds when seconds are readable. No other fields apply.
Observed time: 1,03
